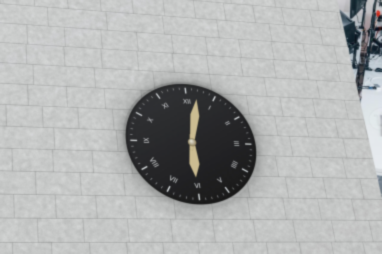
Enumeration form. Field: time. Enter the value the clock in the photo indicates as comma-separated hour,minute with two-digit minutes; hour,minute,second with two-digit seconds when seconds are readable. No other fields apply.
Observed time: 6,02
